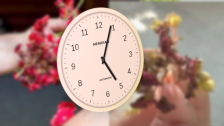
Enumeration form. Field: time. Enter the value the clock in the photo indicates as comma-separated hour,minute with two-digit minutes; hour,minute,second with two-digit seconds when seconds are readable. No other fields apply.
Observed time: 5,04
